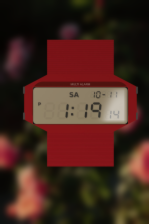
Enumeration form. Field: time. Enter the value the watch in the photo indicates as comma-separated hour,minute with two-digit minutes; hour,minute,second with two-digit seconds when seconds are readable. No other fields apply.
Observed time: 1,19,14
